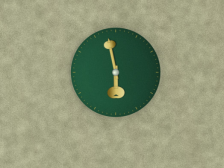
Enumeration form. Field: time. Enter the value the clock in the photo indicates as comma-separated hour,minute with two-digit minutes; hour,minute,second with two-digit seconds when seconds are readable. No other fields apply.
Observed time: 5,58
